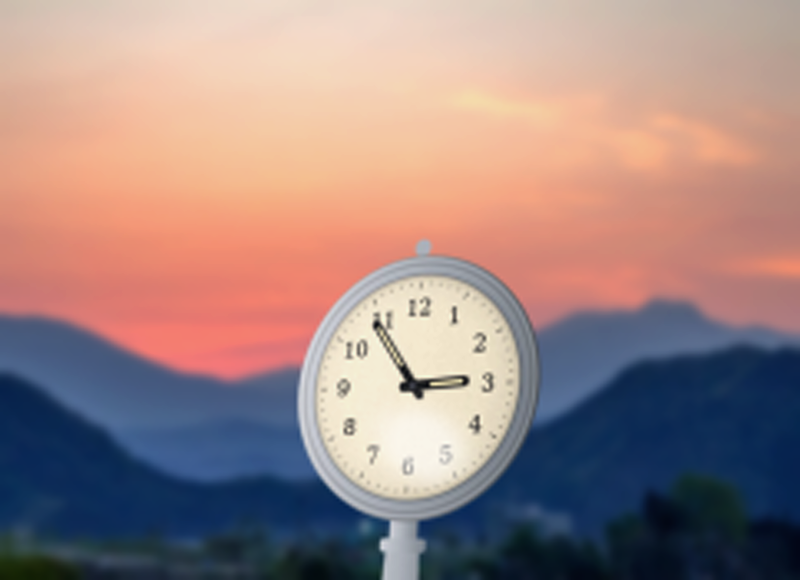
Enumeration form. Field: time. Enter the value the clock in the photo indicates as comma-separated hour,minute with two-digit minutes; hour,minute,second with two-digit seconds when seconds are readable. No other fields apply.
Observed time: 2,54
